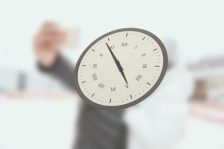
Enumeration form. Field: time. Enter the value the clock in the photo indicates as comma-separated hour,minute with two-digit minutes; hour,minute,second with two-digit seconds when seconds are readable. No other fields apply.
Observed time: 4,54
